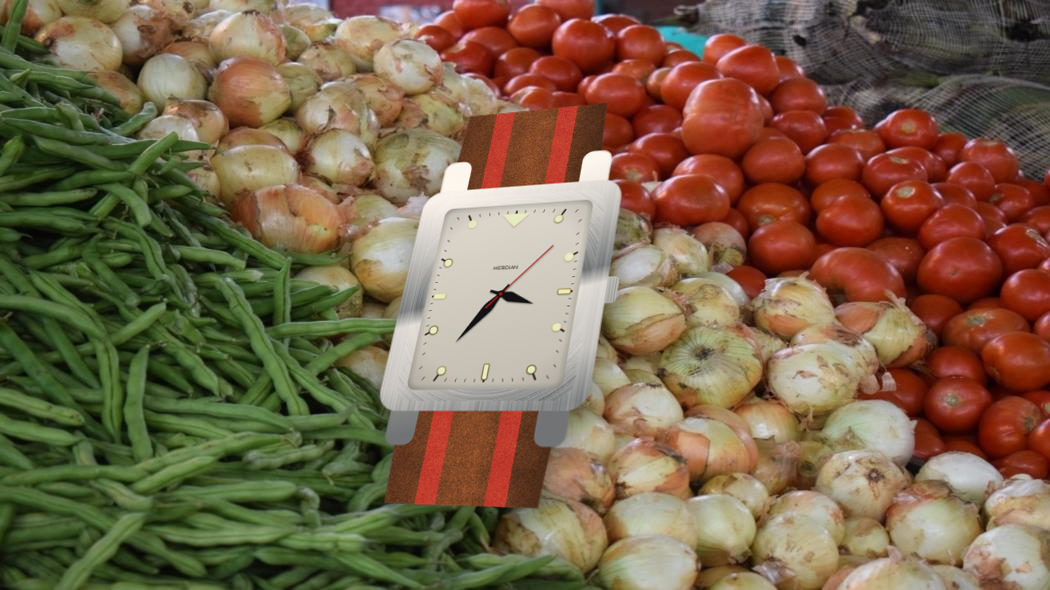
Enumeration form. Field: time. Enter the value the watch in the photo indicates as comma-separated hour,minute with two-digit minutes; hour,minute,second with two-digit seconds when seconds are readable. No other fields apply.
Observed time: 3,36,07
